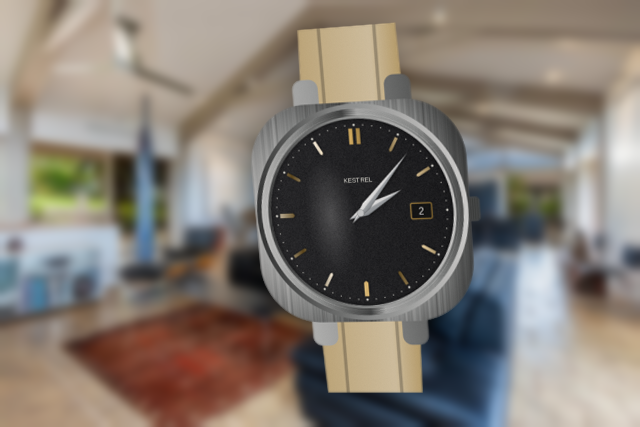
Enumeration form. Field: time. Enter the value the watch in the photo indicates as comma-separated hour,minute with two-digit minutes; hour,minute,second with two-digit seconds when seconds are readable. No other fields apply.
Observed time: 2,07
